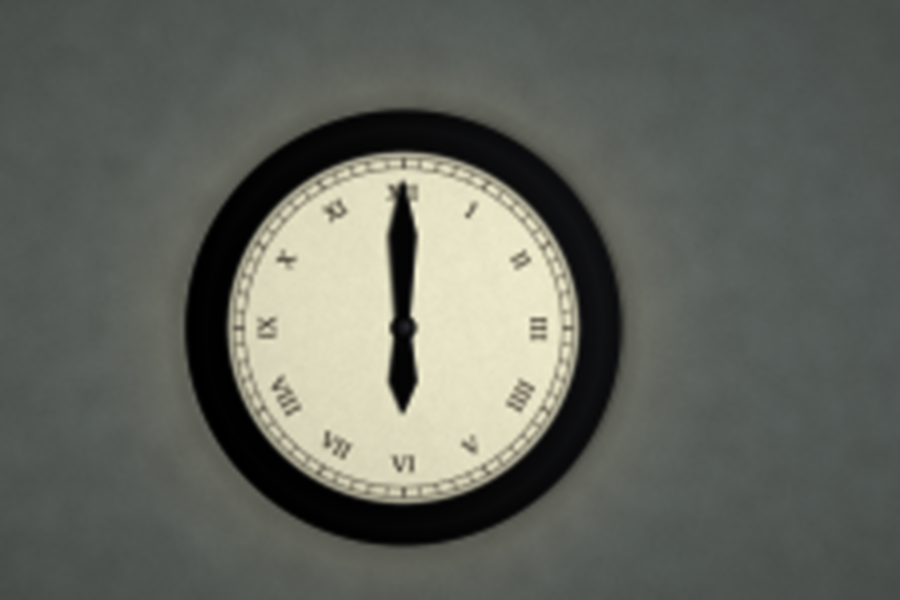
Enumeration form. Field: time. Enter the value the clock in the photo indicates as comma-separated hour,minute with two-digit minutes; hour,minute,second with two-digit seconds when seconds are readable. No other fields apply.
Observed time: 6,00
